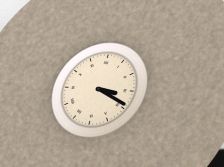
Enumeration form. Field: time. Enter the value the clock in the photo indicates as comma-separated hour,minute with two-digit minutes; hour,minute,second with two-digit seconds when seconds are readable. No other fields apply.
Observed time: 3,19
